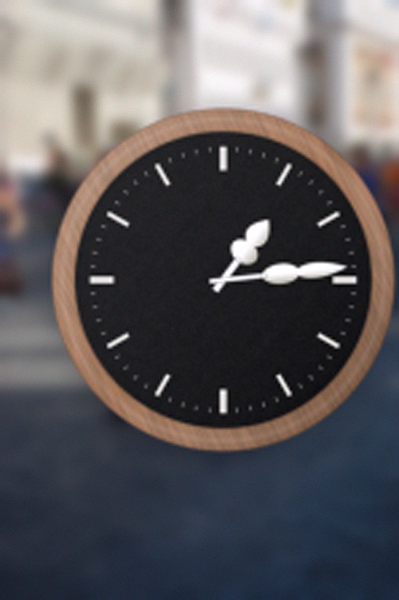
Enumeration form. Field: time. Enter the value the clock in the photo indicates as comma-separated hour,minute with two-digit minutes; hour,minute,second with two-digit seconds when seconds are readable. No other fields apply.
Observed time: 1,14
